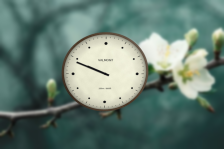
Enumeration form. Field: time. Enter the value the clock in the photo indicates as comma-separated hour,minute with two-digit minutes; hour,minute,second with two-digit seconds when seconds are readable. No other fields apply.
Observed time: 9,49
